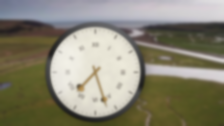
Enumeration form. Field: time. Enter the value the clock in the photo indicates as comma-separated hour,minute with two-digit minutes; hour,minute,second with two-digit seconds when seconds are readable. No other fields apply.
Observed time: 7,27
